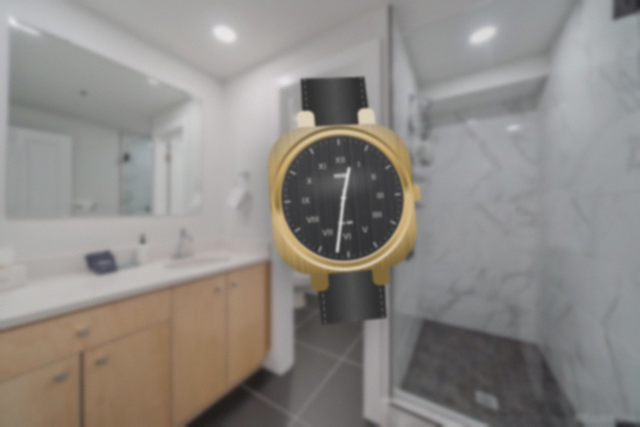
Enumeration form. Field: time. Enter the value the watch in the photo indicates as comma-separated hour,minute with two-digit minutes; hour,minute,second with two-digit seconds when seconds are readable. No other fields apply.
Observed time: 12,32
